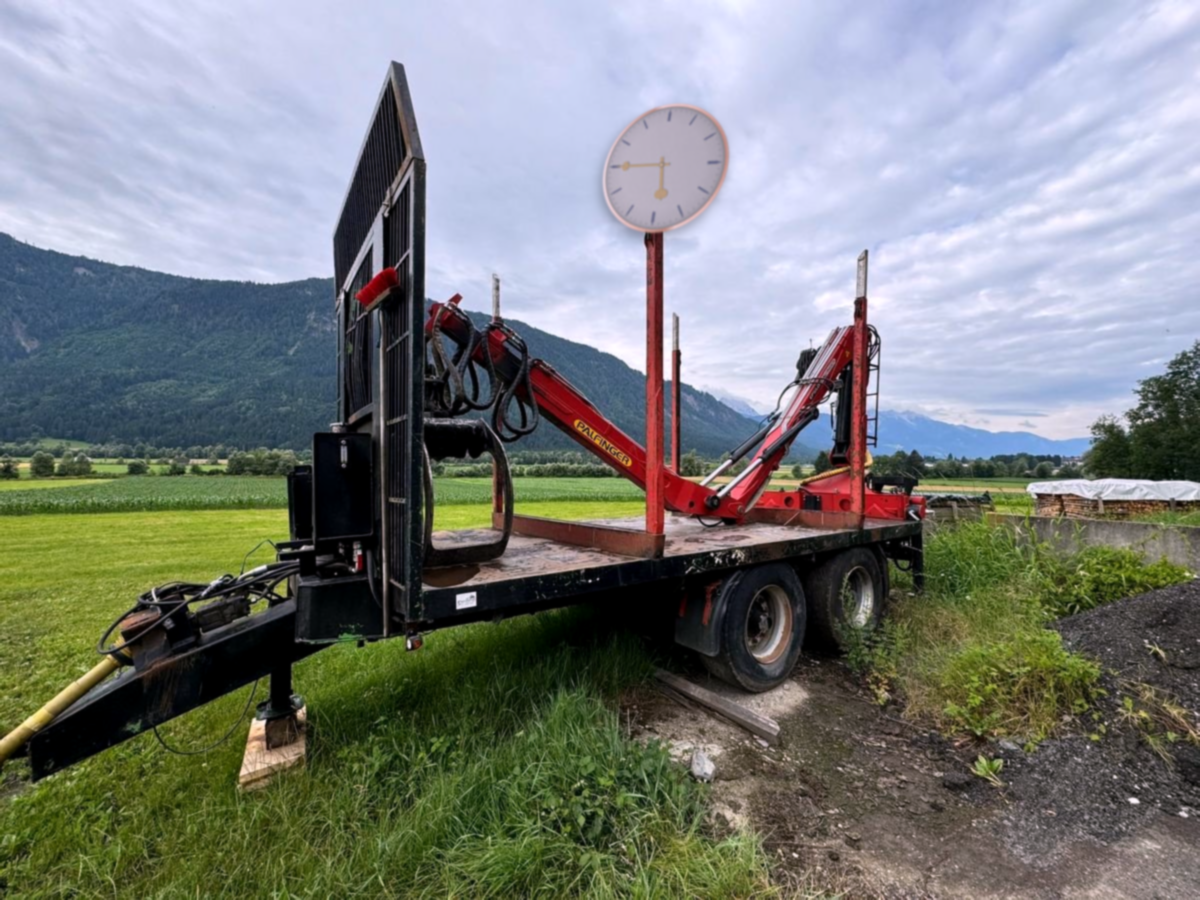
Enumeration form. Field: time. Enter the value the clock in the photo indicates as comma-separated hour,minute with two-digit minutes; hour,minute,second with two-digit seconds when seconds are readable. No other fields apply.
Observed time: 5,45
